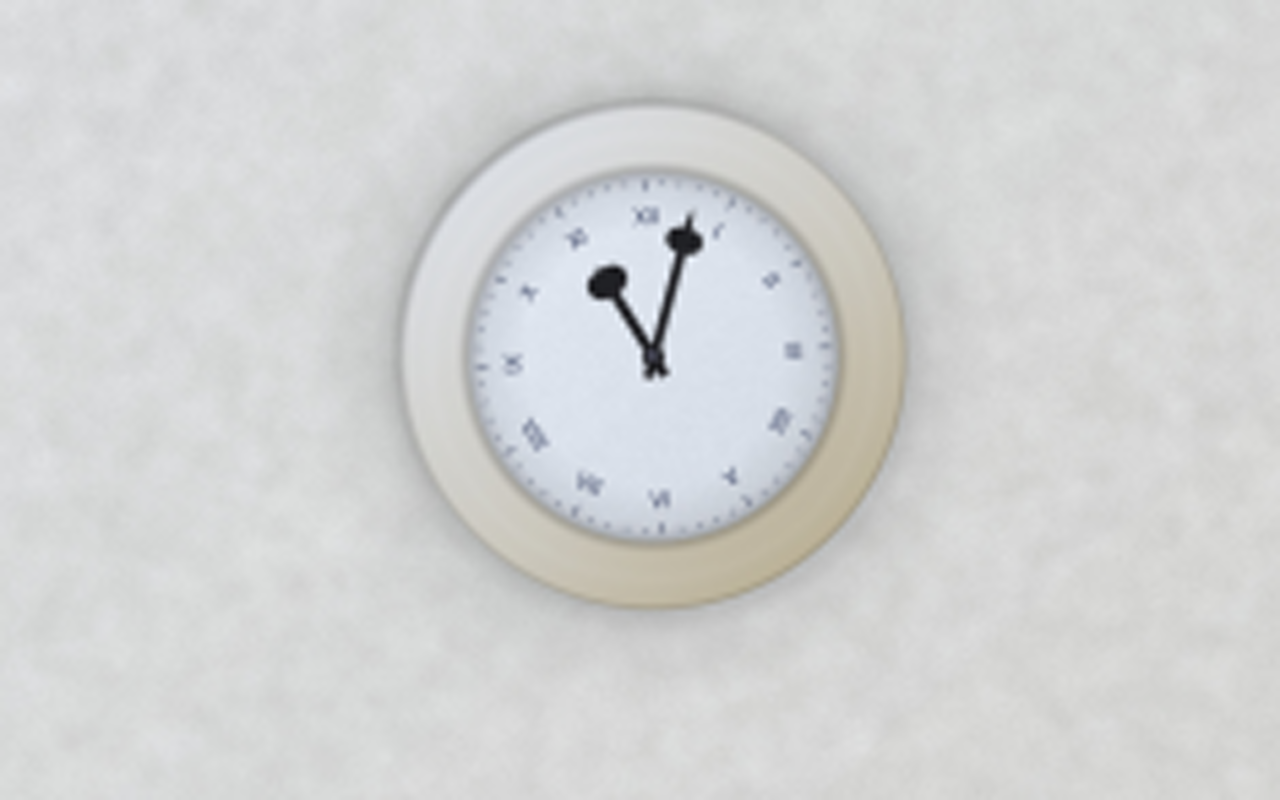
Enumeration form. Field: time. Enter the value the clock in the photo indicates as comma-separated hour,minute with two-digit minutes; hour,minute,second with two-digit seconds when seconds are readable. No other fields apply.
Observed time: 11,03
